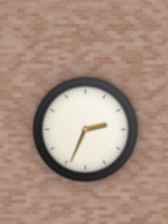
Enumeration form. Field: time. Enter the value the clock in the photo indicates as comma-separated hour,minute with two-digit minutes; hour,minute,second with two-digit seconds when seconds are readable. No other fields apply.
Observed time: 2,34
